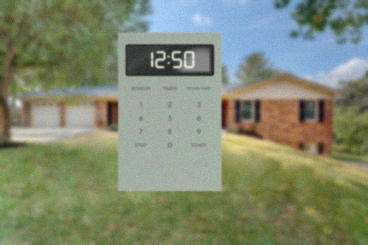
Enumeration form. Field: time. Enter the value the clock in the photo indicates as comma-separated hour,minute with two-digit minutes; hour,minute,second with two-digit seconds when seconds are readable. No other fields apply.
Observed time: 12,50
